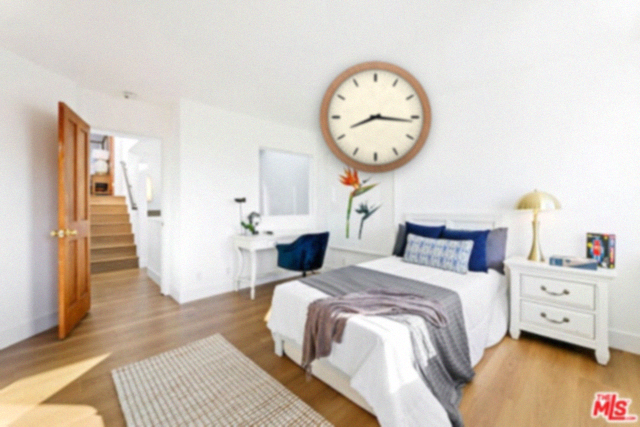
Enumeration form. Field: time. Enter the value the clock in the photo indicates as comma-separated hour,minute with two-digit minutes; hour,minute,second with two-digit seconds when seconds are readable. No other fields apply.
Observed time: 8,16
